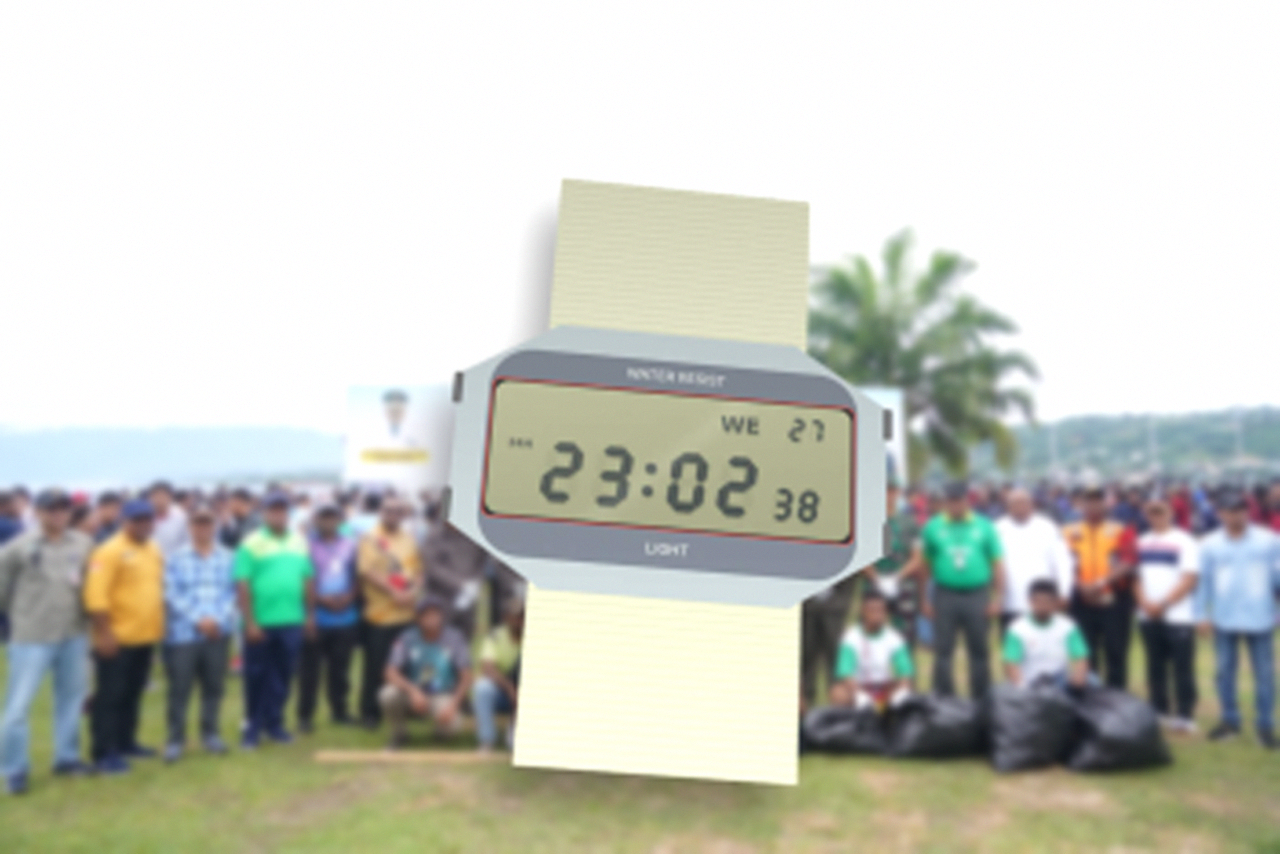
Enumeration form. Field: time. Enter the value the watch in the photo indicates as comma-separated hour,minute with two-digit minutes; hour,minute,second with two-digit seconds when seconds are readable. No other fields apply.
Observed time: 23,02,38
